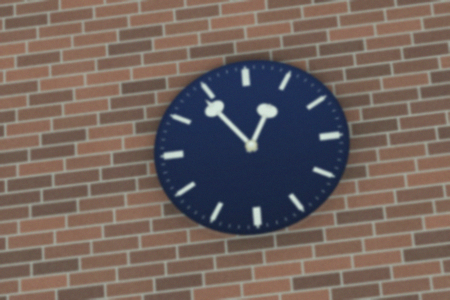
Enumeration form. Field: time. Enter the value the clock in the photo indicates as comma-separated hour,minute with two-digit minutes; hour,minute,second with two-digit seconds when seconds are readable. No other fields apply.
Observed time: 12,54
